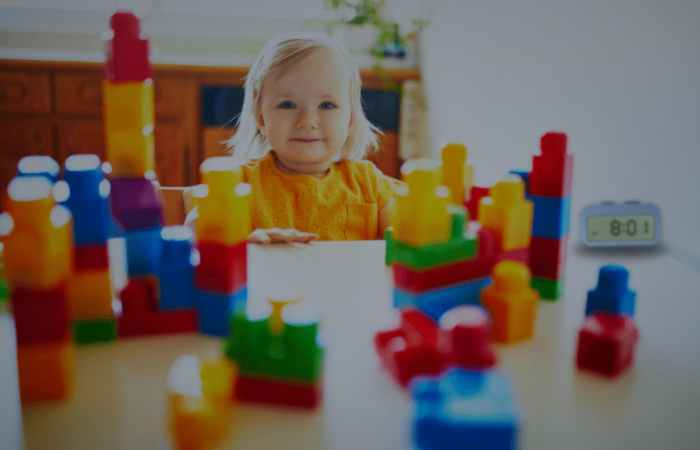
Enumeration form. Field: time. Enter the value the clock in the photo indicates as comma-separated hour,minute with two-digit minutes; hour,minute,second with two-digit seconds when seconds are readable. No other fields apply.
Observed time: 8,01
